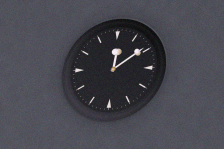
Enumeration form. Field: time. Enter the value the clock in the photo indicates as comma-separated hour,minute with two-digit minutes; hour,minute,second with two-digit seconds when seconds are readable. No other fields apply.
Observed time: 12,09
